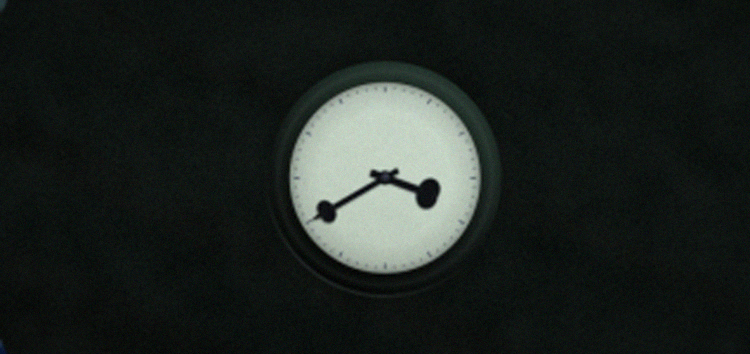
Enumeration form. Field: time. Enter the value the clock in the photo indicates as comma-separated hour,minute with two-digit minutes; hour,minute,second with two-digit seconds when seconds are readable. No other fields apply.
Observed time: 3,40
